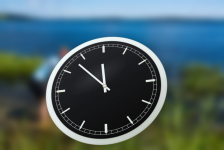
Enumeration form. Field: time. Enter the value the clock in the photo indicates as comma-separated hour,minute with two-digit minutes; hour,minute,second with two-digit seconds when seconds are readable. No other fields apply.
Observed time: 11,53
